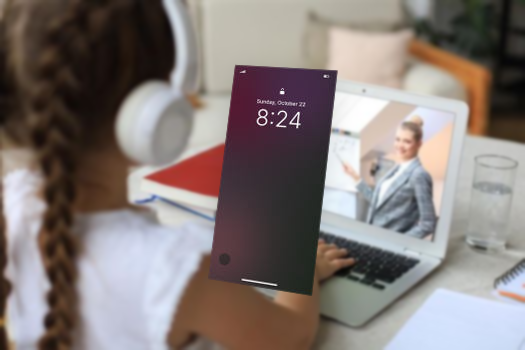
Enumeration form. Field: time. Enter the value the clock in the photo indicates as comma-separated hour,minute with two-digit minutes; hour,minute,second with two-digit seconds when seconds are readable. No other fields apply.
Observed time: 8,24
